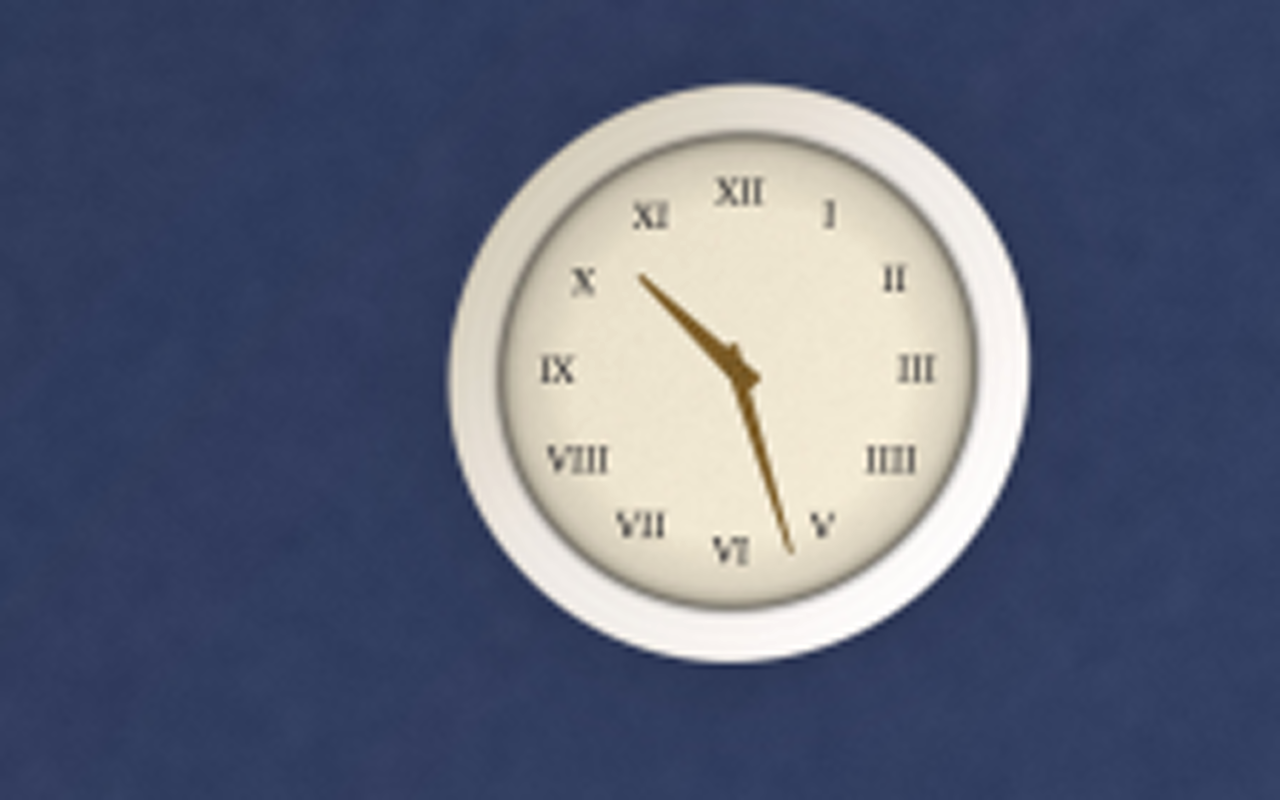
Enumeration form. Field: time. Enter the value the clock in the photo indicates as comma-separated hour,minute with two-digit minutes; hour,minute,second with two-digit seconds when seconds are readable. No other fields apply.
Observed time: 10,27
